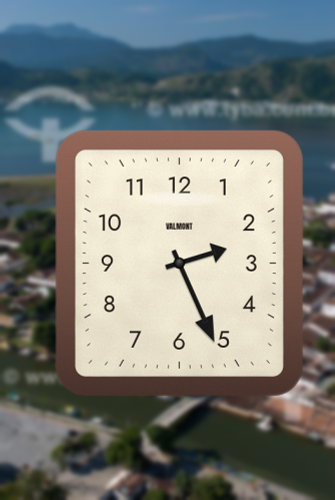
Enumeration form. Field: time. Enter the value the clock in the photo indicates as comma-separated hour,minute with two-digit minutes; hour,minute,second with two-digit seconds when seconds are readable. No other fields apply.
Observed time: 2,26
